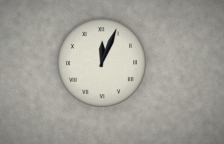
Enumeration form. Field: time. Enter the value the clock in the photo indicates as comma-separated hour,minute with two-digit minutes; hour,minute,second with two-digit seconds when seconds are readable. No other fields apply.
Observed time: 12,04
